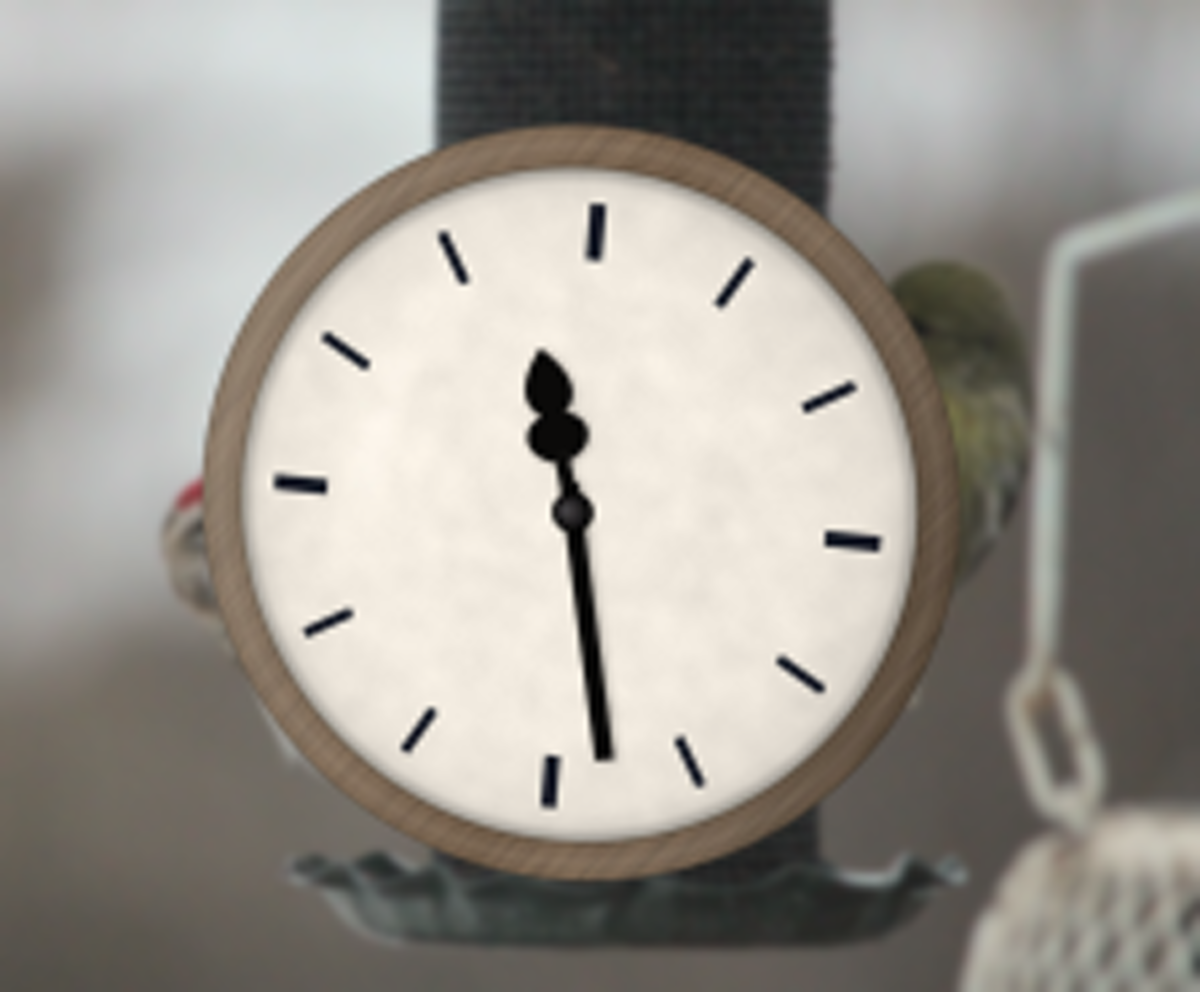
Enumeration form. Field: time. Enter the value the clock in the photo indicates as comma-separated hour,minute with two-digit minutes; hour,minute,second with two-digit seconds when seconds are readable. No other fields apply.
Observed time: 11,28
